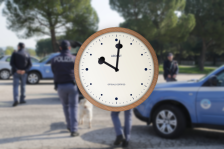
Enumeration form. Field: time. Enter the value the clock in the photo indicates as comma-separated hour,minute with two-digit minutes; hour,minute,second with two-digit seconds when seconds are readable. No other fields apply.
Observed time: 10,01
